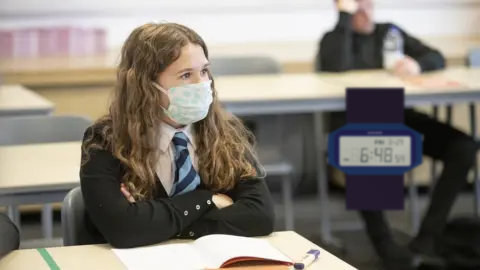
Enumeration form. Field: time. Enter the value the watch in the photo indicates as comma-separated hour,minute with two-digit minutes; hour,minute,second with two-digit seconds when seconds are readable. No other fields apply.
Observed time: 6,48
